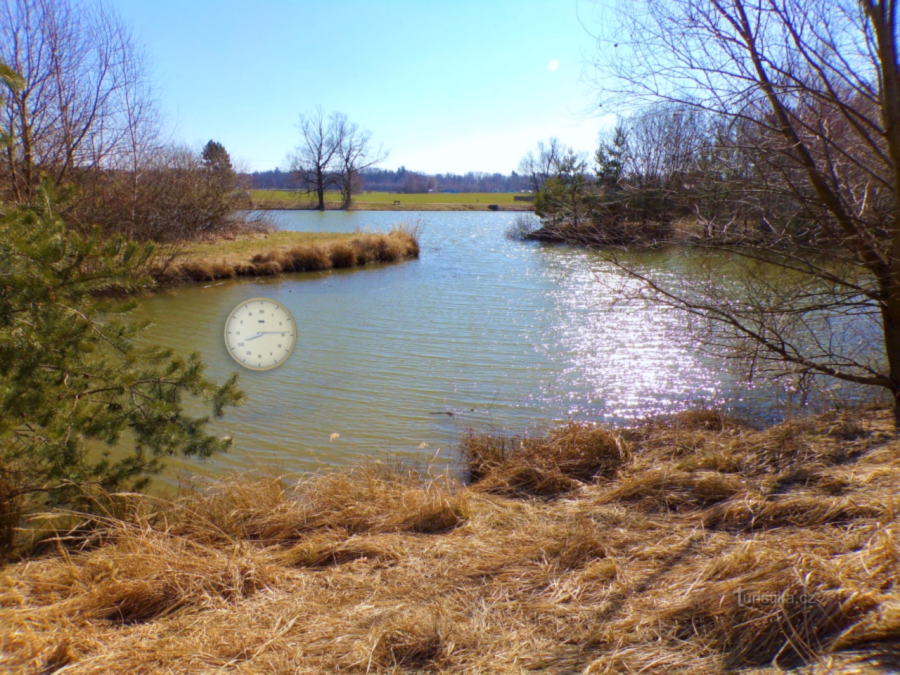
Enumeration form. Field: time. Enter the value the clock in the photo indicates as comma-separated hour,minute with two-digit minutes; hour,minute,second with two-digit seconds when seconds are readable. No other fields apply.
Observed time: 8,14
